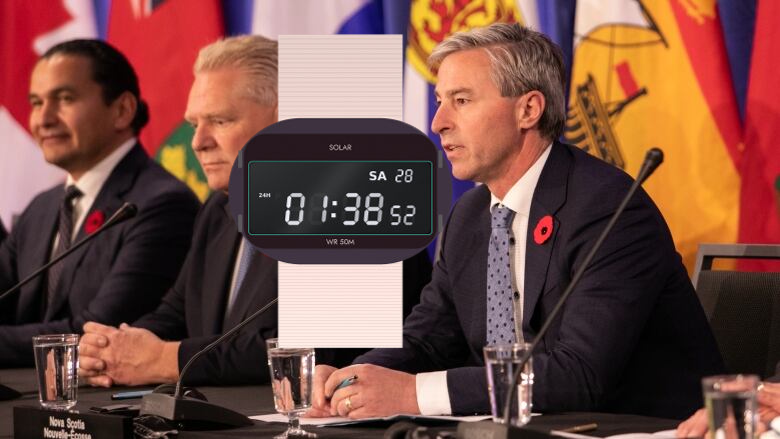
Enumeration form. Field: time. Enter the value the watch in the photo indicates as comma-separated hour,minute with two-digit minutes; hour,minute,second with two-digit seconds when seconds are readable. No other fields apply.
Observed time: 1,38,52
